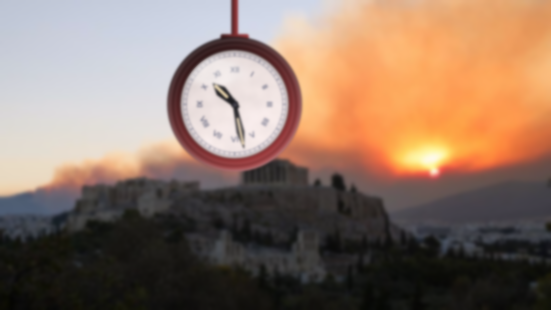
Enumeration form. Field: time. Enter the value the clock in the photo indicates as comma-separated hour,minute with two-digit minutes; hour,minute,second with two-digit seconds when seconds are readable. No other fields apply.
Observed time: 10,28
